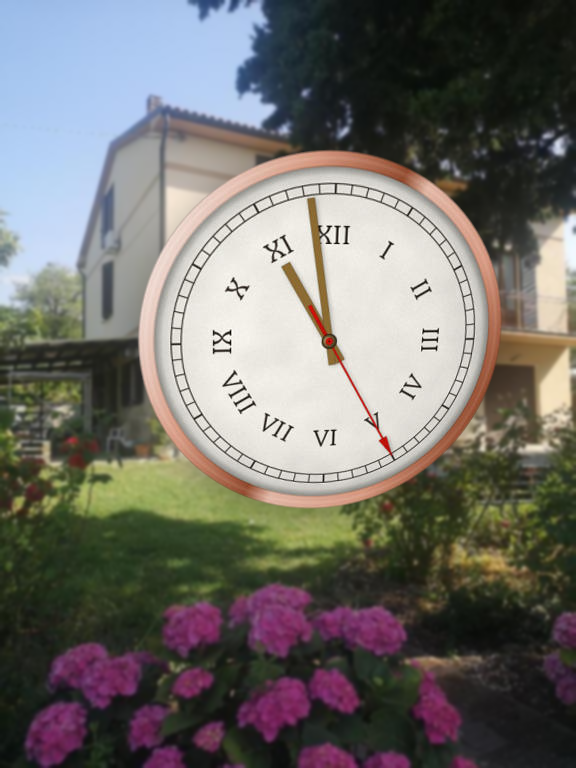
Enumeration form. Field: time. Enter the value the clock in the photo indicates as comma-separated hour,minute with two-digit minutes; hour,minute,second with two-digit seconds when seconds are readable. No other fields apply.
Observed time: 10,58,25
